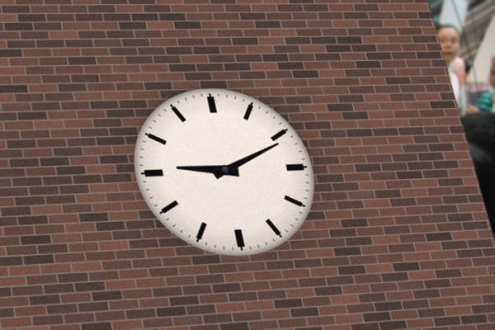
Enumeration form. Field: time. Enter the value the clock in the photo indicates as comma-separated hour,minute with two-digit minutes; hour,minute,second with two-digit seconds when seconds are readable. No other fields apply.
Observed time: 9,11
